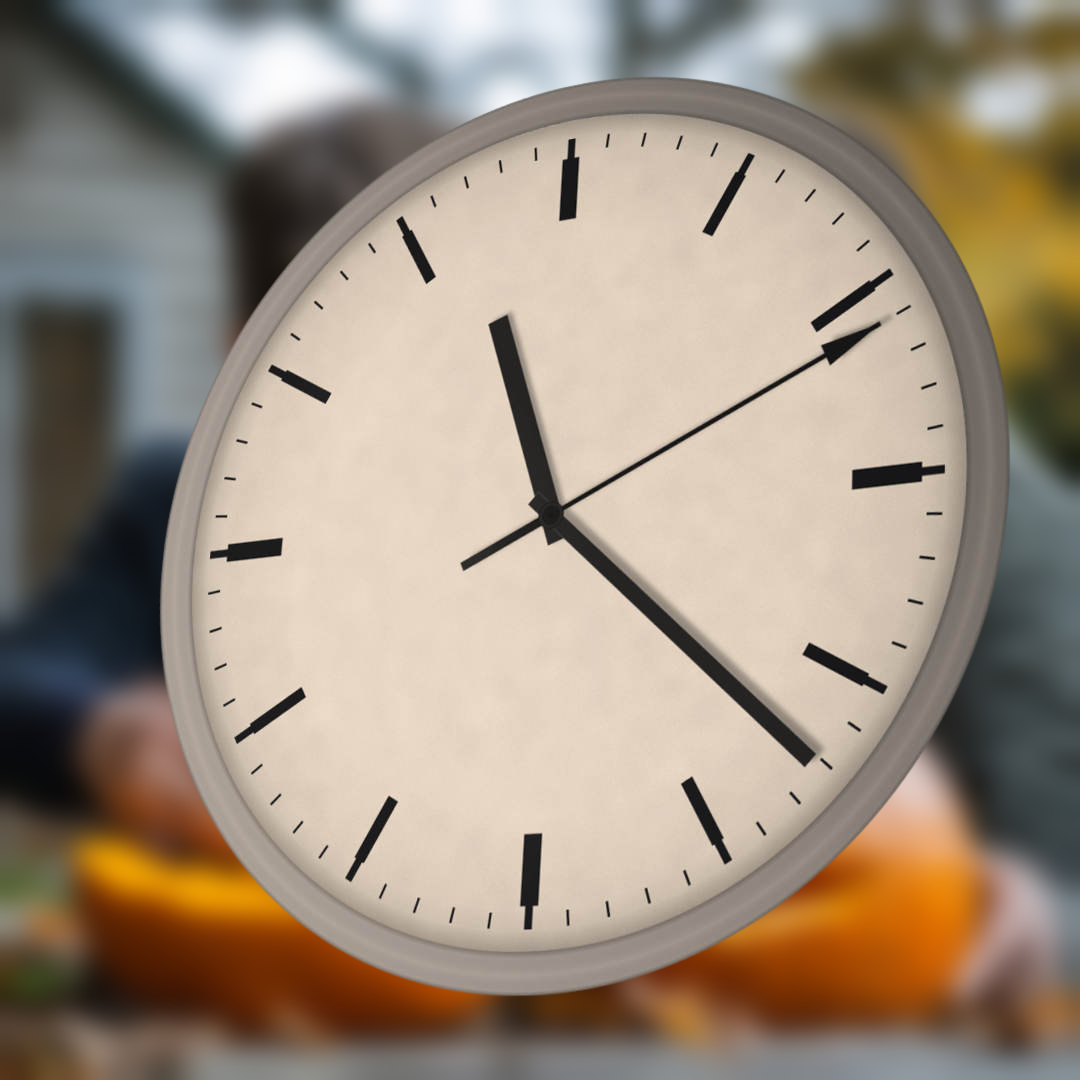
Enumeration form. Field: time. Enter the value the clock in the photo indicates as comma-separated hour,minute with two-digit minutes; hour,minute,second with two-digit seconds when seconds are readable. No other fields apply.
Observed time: 11,22,11
